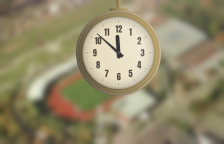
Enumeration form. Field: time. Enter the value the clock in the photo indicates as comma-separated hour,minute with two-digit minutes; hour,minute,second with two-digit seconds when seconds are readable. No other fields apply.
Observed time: 11,52
